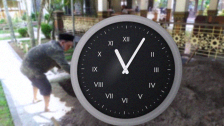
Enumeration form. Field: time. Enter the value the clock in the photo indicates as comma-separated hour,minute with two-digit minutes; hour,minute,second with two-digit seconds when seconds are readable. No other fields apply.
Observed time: 11,05
